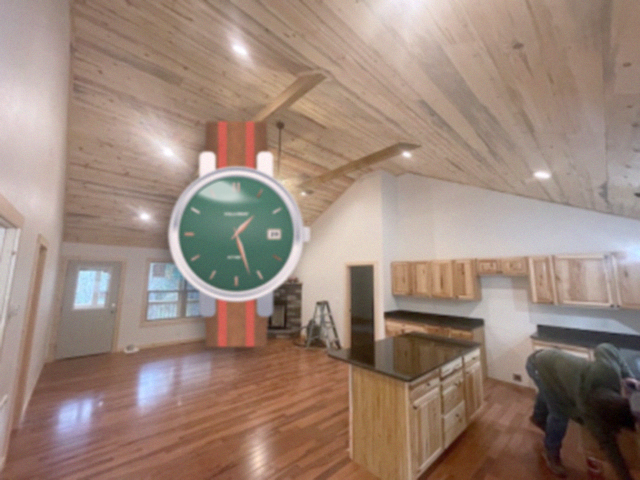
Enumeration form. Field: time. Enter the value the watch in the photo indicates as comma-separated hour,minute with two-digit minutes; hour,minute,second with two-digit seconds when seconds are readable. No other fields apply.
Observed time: 1,27
